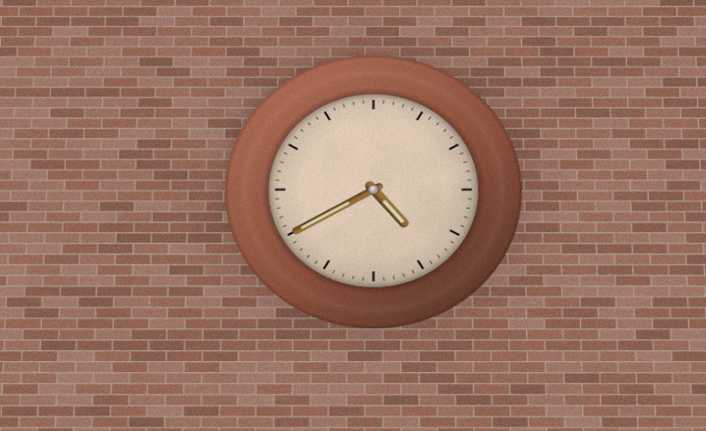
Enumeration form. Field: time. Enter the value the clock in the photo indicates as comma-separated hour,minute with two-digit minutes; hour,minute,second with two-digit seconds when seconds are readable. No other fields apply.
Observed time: 4,40
